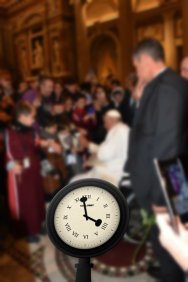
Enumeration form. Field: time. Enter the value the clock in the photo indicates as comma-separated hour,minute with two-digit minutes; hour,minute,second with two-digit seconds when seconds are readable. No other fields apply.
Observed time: 3,58
